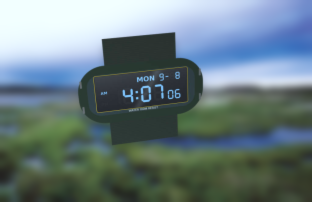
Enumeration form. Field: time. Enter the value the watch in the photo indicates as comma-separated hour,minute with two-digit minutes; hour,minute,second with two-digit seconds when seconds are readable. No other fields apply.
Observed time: 4,07,06
